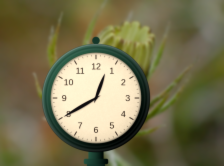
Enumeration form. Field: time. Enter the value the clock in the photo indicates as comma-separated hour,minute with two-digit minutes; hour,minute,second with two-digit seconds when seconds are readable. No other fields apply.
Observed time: 12,40
